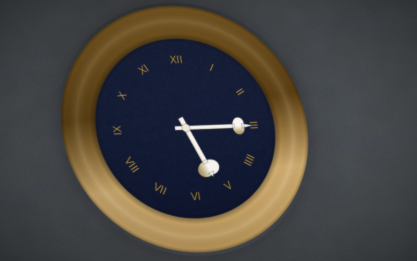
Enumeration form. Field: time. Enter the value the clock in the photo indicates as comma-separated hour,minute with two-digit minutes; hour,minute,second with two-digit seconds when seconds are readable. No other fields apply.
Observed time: 5,15
